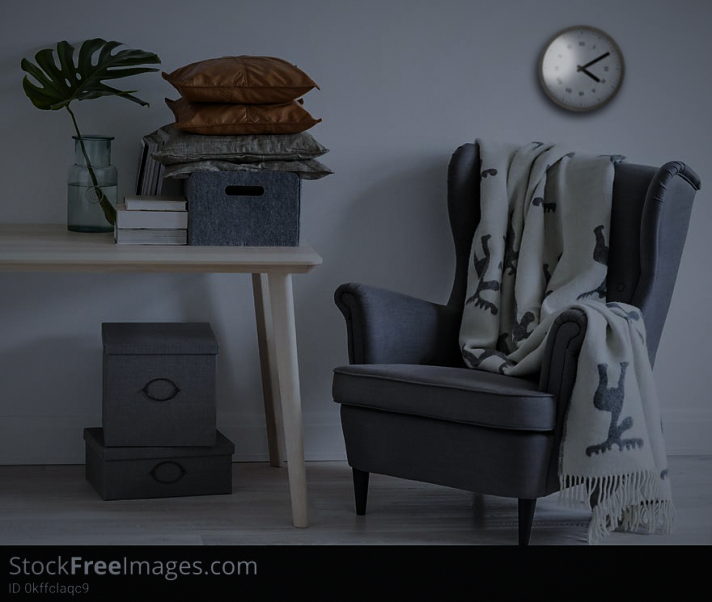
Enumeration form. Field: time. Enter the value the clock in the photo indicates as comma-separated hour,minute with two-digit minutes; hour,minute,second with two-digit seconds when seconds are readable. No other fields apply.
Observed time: 4,10
